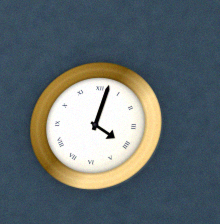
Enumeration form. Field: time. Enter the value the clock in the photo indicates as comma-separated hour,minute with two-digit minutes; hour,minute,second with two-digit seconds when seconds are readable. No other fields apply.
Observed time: 4,02
